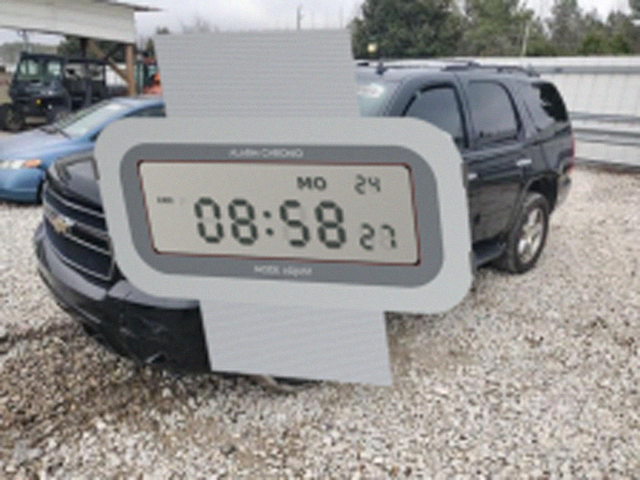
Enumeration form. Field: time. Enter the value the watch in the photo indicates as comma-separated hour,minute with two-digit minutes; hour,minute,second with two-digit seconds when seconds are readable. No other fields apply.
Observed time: 8,58,27
